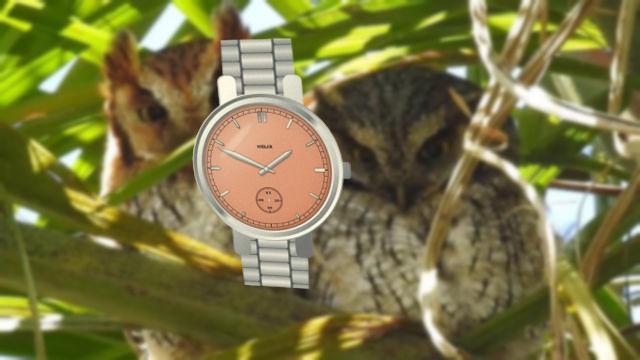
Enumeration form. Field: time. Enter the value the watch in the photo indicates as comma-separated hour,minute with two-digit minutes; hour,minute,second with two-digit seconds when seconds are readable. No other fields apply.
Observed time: 1,49
